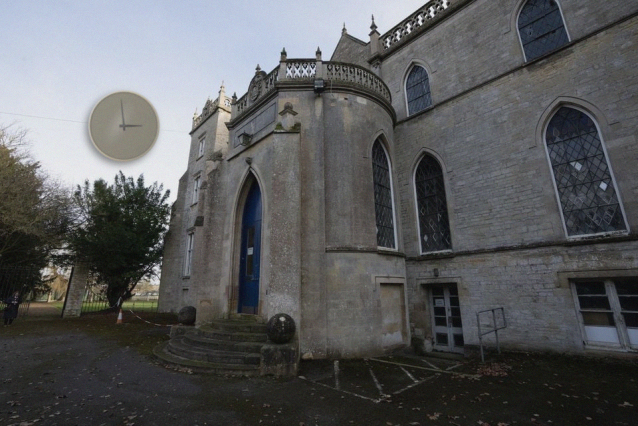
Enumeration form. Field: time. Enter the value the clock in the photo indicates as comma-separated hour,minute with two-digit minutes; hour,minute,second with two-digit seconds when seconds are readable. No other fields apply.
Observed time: 2,59
